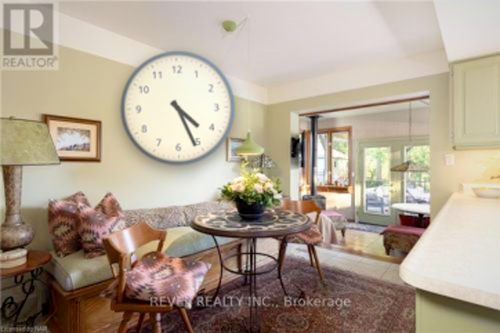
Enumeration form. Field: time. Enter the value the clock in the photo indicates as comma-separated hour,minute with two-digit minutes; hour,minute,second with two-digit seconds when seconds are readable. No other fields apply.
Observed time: 4,26
